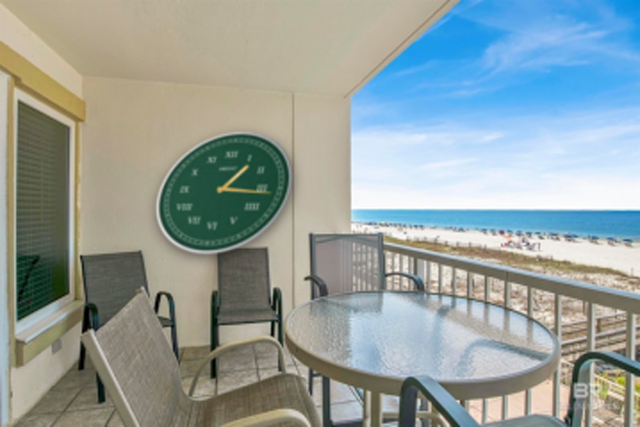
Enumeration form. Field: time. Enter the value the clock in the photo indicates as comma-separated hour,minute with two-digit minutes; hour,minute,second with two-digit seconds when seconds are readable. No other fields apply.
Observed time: 1,16
